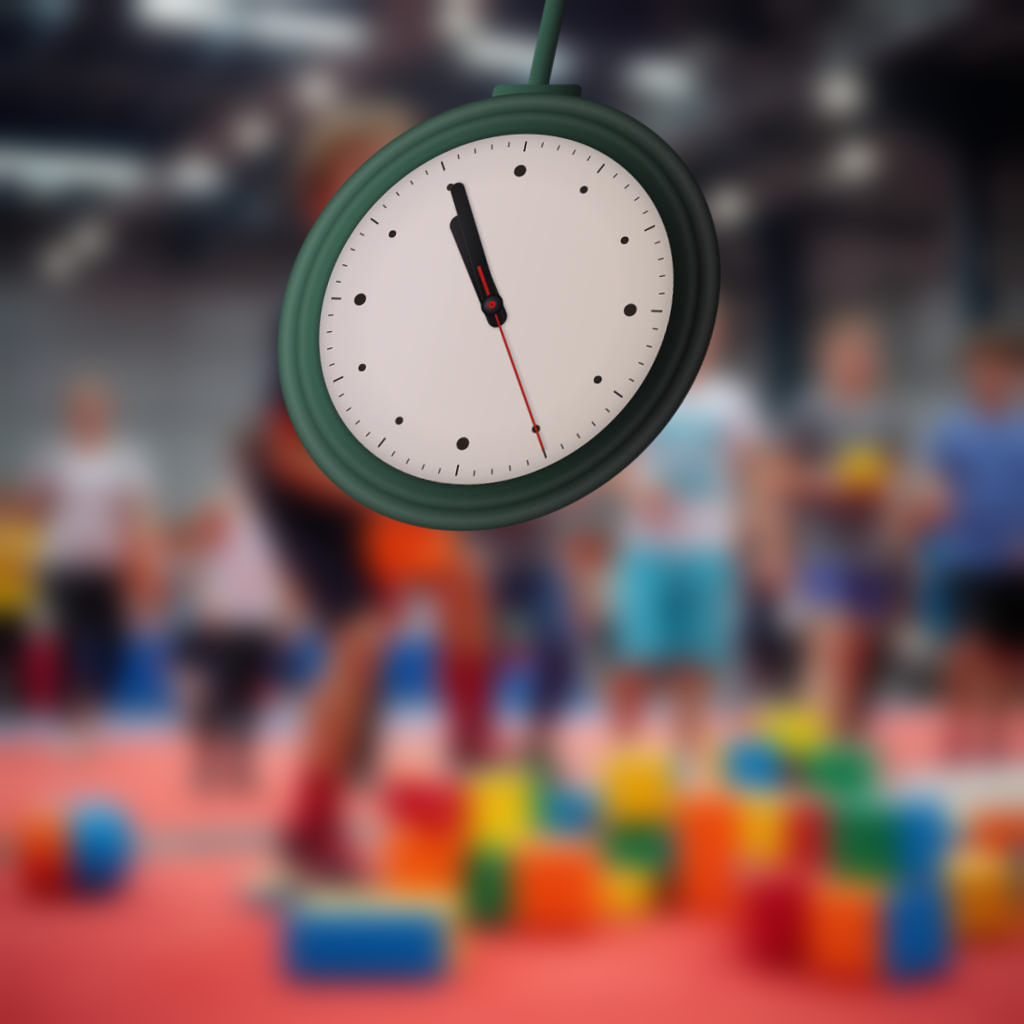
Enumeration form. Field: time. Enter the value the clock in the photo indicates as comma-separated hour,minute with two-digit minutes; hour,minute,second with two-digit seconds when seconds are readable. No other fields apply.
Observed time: 10,55,25
